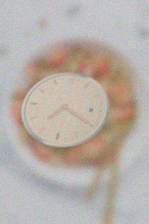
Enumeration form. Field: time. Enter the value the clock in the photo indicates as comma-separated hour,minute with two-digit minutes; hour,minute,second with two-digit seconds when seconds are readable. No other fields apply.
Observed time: 7,20
